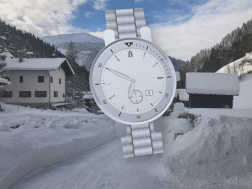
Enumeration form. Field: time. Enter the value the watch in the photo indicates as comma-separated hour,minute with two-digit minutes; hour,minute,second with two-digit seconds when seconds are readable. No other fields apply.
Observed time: 6,50
